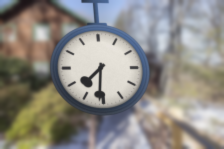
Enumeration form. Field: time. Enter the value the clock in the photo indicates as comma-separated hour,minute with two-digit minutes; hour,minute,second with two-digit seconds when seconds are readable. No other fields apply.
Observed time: 7,31
